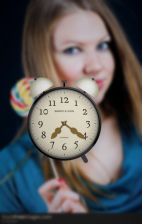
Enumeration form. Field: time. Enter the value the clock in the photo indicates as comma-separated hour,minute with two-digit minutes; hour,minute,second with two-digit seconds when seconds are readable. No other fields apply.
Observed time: 7,21
